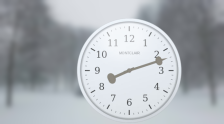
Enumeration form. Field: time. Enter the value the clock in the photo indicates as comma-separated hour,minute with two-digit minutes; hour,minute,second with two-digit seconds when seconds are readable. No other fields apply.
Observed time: 8,12
